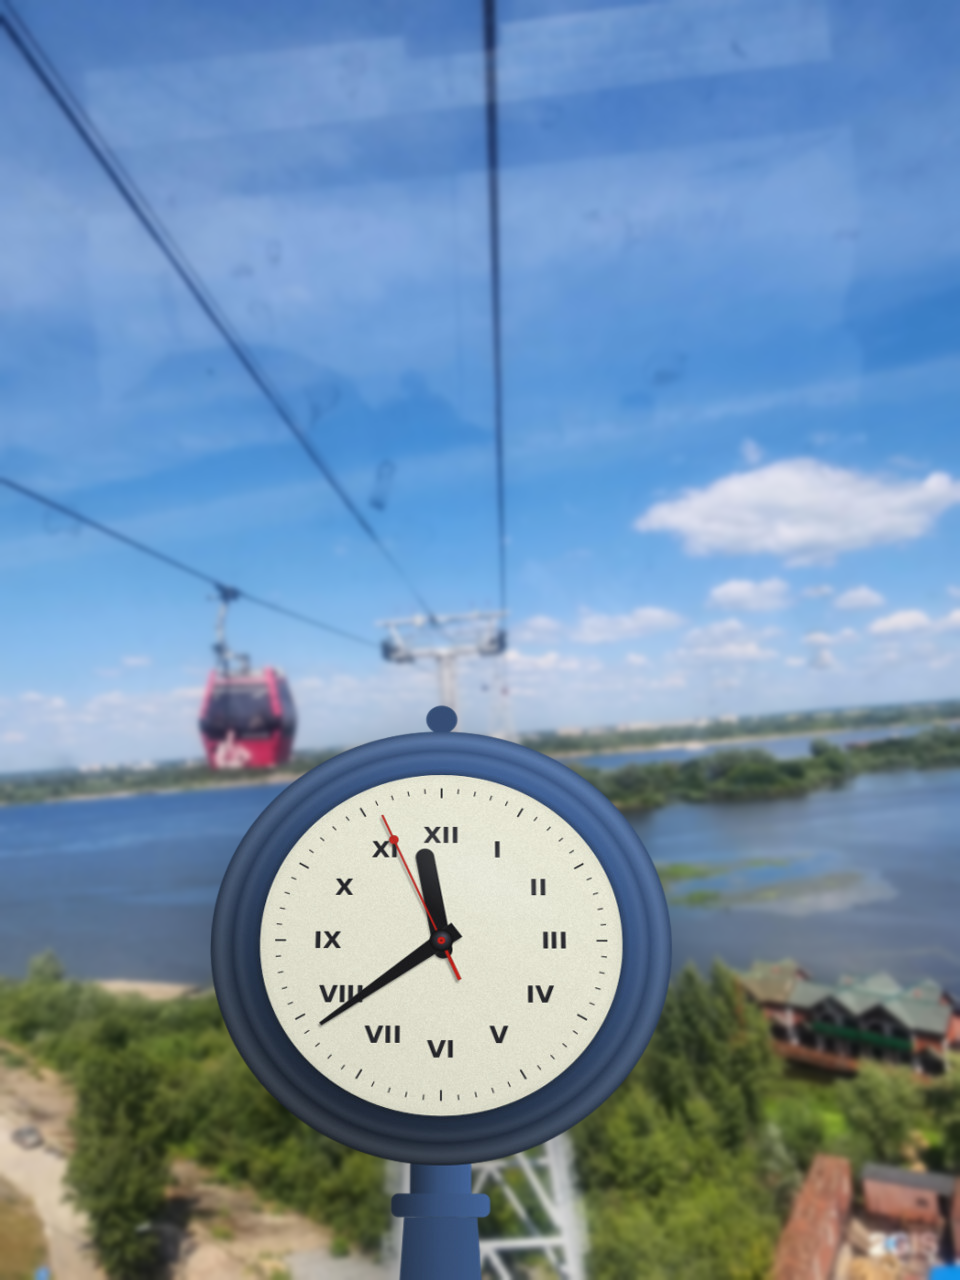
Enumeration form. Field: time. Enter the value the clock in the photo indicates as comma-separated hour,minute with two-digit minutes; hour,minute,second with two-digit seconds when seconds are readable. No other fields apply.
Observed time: 11,38,56
